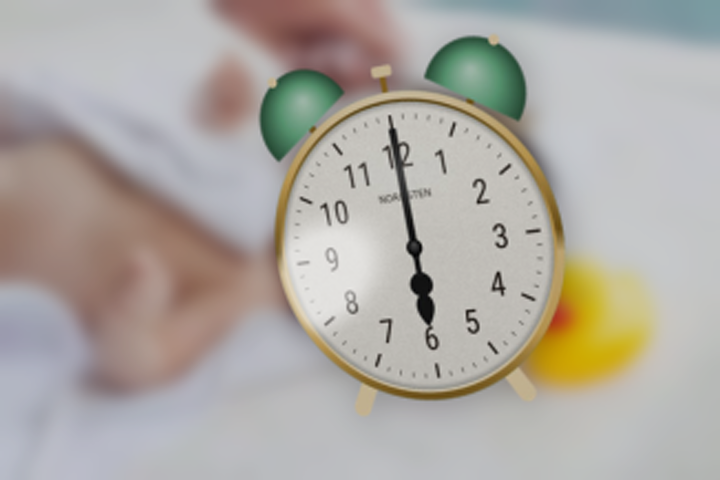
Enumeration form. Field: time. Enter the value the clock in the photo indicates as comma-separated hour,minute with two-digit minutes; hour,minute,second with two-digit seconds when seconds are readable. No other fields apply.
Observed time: 6,00
